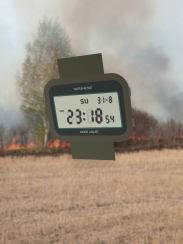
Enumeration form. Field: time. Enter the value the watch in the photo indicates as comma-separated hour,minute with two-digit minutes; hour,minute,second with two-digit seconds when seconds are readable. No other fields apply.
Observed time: 23,18,54
